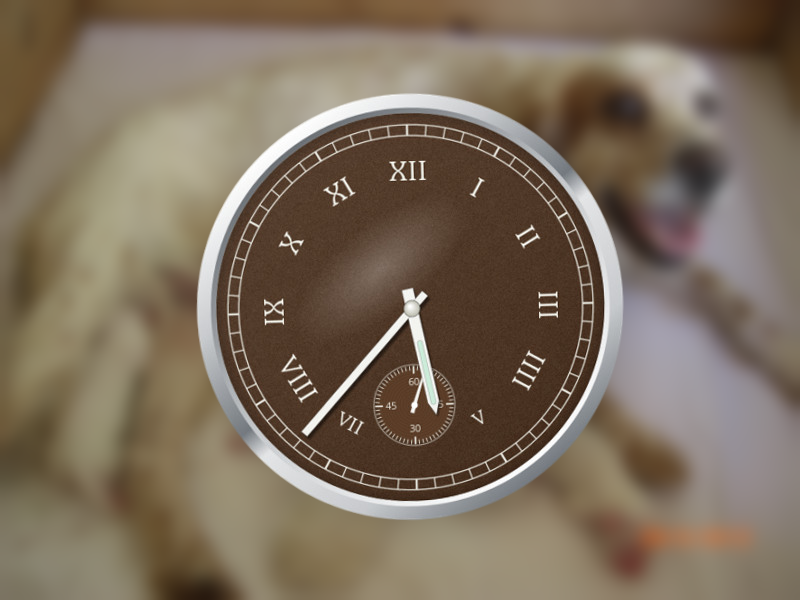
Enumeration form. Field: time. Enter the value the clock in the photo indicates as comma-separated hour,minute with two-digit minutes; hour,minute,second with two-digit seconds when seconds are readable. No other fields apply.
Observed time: 5,37,03
